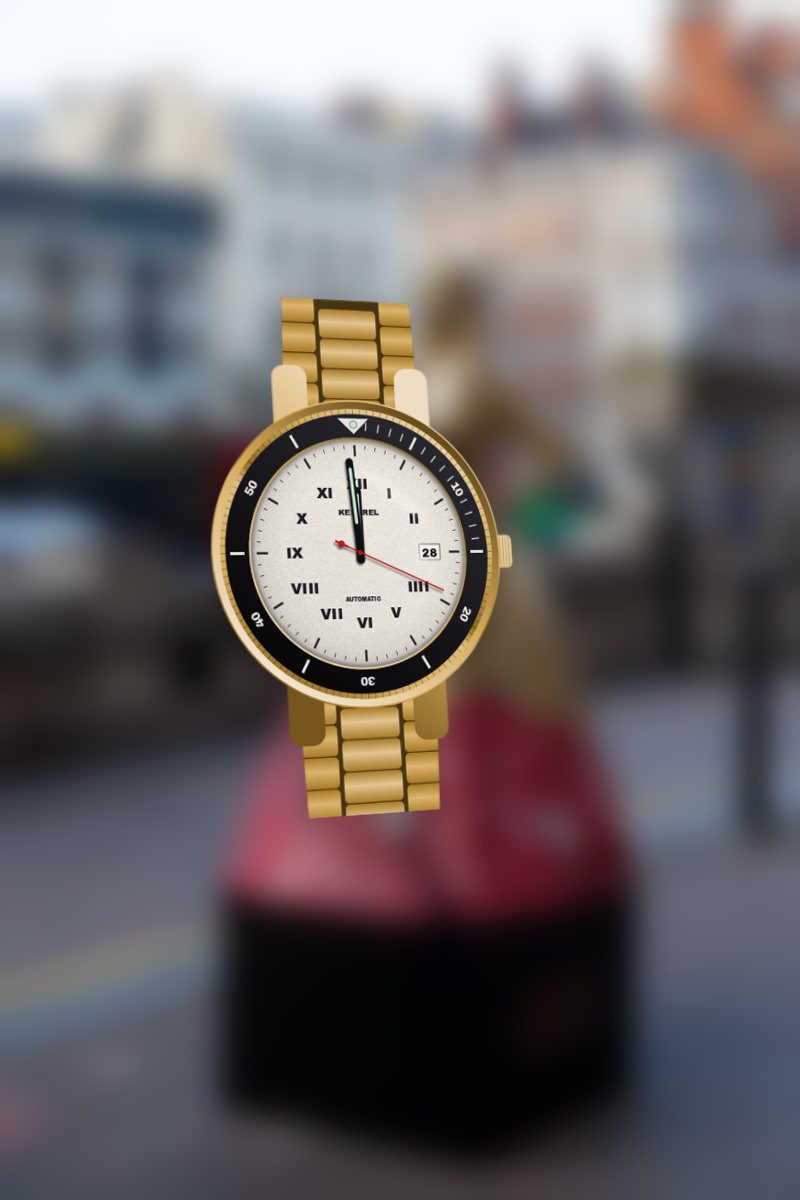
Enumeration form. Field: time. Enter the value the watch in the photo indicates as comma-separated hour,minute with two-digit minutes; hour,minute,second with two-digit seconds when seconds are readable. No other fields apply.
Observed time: 11,59,19
